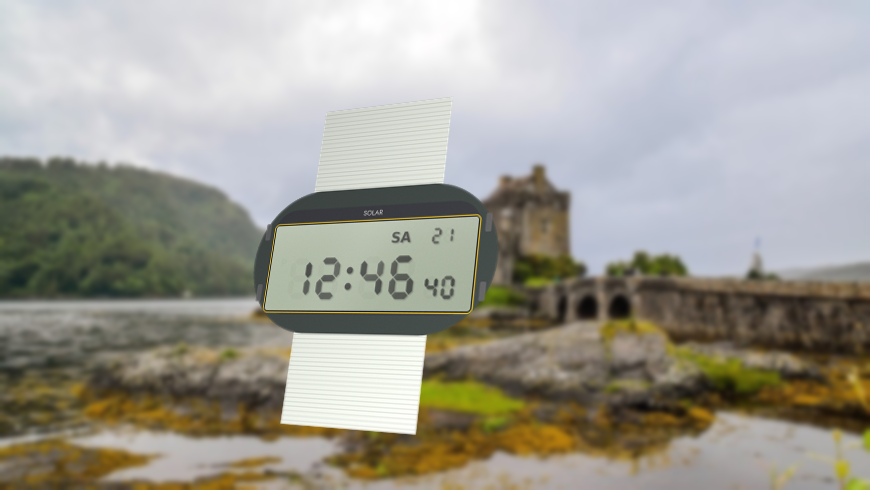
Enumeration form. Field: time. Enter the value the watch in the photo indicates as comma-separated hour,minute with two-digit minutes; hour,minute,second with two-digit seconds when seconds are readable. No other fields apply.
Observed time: 12,46,40
